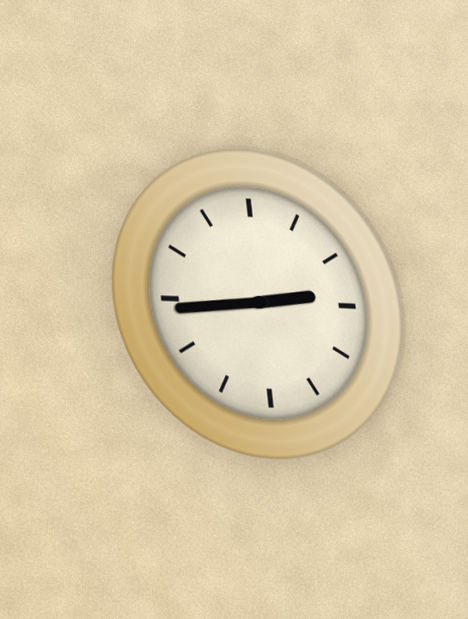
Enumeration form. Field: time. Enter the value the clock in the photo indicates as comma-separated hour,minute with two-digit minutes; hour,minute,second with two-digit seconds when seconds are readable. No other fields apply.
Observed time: 2,44
